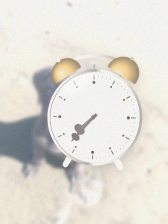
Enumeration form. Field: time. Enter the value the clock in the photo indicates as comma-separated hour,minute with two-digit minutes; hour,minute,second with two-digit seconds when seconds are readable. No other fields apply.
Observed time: 7,37
